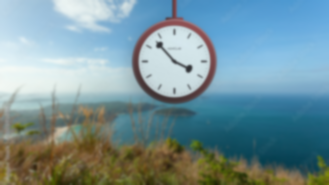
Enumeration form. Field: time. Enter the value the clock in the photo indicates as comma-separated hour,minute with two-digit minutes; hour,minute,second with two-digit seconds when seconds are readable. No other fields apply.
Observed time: 3,53
